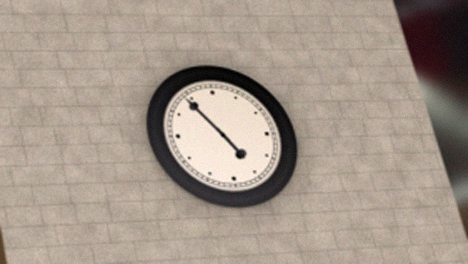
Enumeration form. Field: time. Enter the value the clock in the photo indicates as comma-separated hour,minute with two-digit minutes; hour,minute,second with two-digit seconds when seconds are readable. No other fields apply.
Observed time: 4,54
